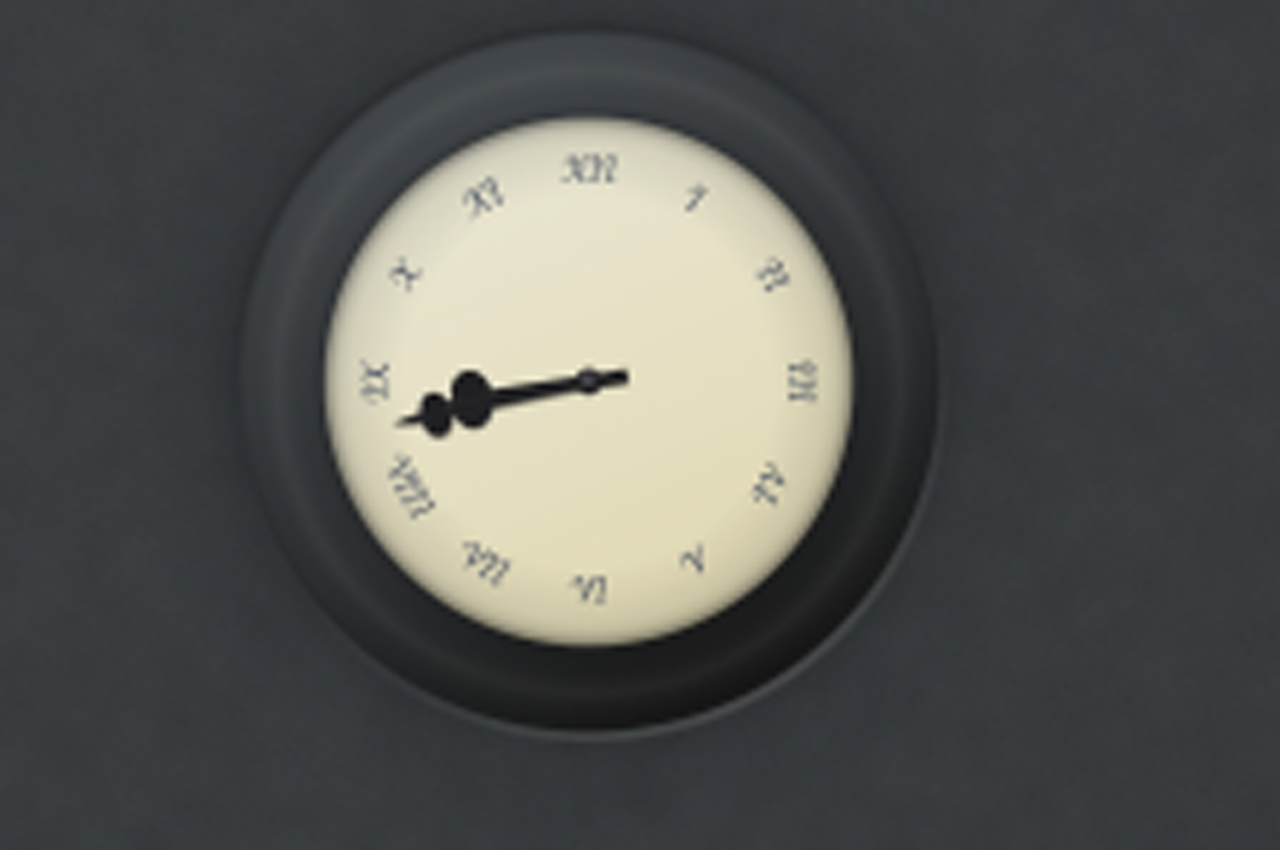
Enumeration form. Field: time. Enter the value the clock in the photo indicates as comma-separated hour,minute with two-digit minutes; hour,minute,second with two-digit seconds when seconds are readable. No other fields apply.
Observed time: 8,43
